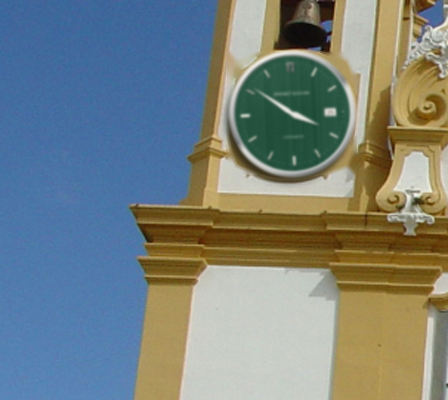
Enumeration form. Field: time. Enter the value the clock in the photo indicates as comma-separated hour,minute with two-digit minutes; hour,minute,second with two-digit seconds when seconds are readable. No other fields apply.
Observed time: 3,51
